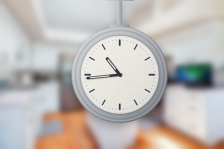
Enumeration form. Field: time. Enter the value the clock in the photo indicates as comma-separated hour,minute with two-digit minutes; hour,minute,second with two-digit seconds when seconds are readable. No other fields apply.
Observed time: 10,44
